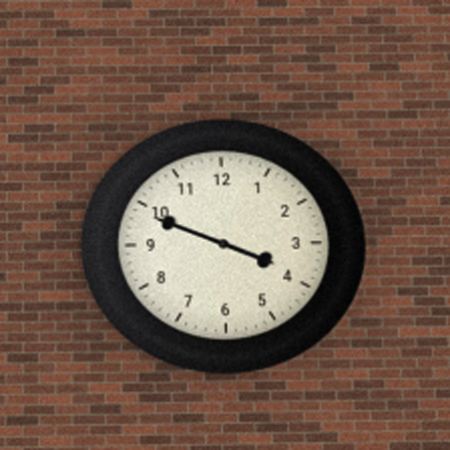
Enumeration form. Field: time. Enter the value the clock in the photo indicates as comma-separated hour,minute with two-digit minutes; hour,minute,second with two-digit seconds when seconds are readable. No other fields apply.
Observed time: 3,49
